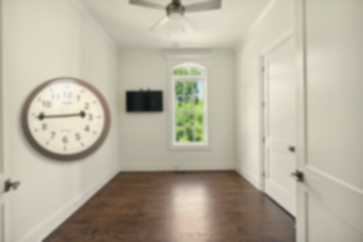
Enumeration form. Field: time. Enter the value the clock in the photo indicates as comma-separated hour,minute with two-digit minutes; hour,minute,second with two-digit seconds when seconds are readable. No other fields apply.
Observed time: 2,44
